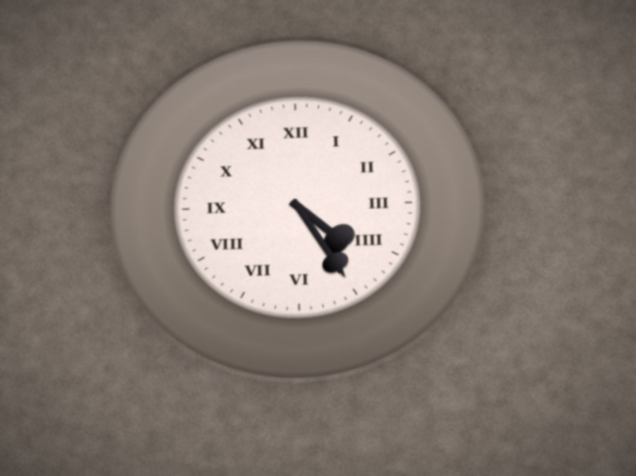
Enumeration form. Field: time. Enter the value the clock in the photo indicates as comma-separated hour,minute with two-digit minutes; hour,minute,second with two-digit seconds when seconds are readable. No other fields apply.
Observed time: 4,25
